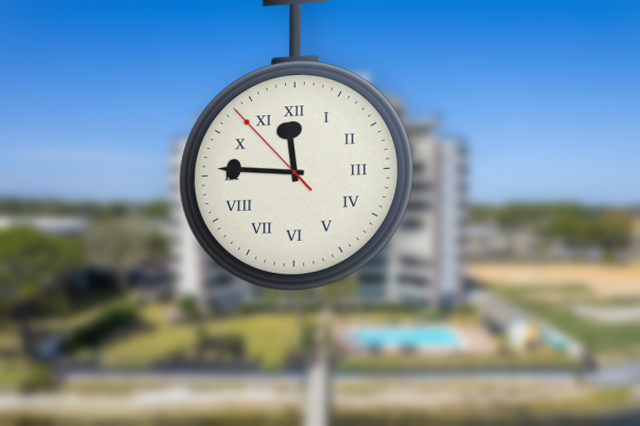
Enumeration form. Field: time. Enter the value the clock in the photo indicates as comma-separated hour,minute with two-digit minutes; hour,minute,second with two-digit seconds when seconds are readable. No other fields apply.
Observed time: 11,45,53
